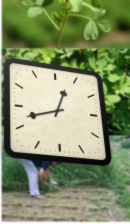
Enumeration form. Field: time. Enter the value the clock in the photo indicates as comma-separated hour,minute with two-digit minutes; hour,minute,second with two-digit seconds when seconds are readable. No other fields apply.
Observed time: 12,42
